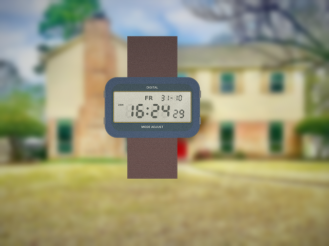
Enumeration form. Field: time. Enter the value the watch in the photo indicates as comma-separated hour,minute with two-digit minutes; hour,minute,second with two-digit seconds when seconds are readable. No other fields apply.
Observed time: 16,24,29
